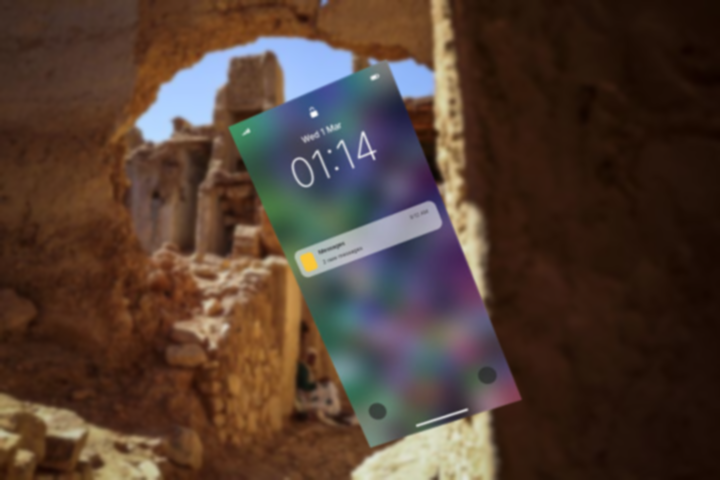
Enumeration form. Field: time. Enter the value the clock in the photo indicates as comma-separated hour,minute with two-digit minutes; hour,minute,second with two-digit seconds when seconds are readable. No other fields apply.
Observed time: 1,14
